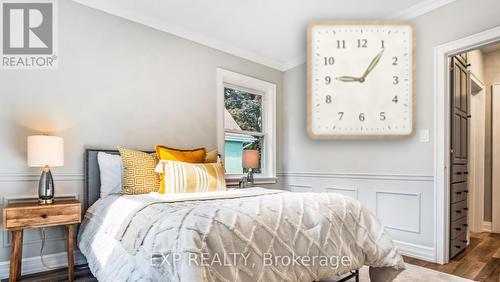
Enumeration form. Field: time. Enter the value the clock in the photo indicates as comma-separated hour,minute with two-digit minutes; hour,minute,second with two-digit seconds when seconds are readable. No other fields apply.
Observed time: 9,06
